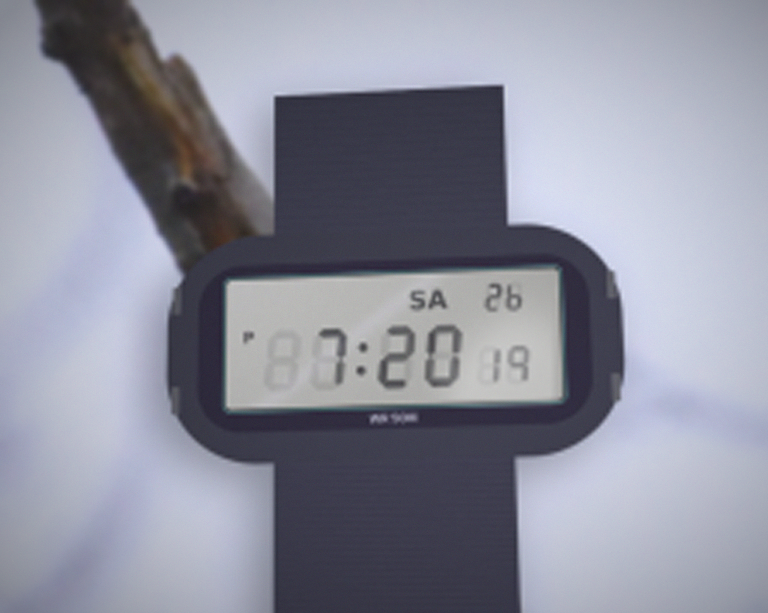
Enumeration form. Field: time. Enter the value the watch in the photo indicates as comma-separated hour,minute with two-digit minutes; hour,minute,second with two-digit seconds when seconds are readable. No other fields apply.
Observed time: 7,20,19
